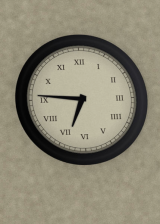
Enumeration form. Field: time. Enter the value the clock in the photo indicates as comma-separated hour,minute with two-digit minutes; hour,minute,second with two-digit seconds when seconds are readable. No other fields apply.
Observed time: 6,46
